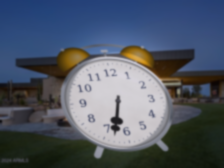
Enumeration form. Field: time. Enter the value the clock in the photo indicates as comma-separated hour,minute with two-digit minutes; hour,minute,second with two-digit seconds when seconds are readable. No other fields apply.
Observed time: 6,33
